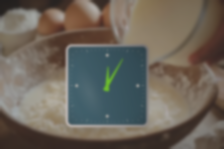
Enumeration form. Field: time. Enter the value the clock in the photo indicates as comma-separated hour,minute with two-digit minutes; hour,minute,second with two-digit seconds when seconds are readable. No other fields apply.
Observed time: 12,05
